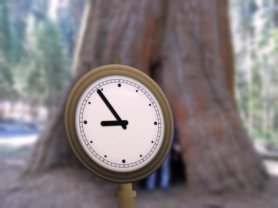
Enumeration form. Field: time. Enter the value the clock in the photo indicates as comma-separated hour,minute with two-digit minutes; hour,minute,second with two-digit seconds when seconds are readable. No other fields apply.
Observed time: 8,54
